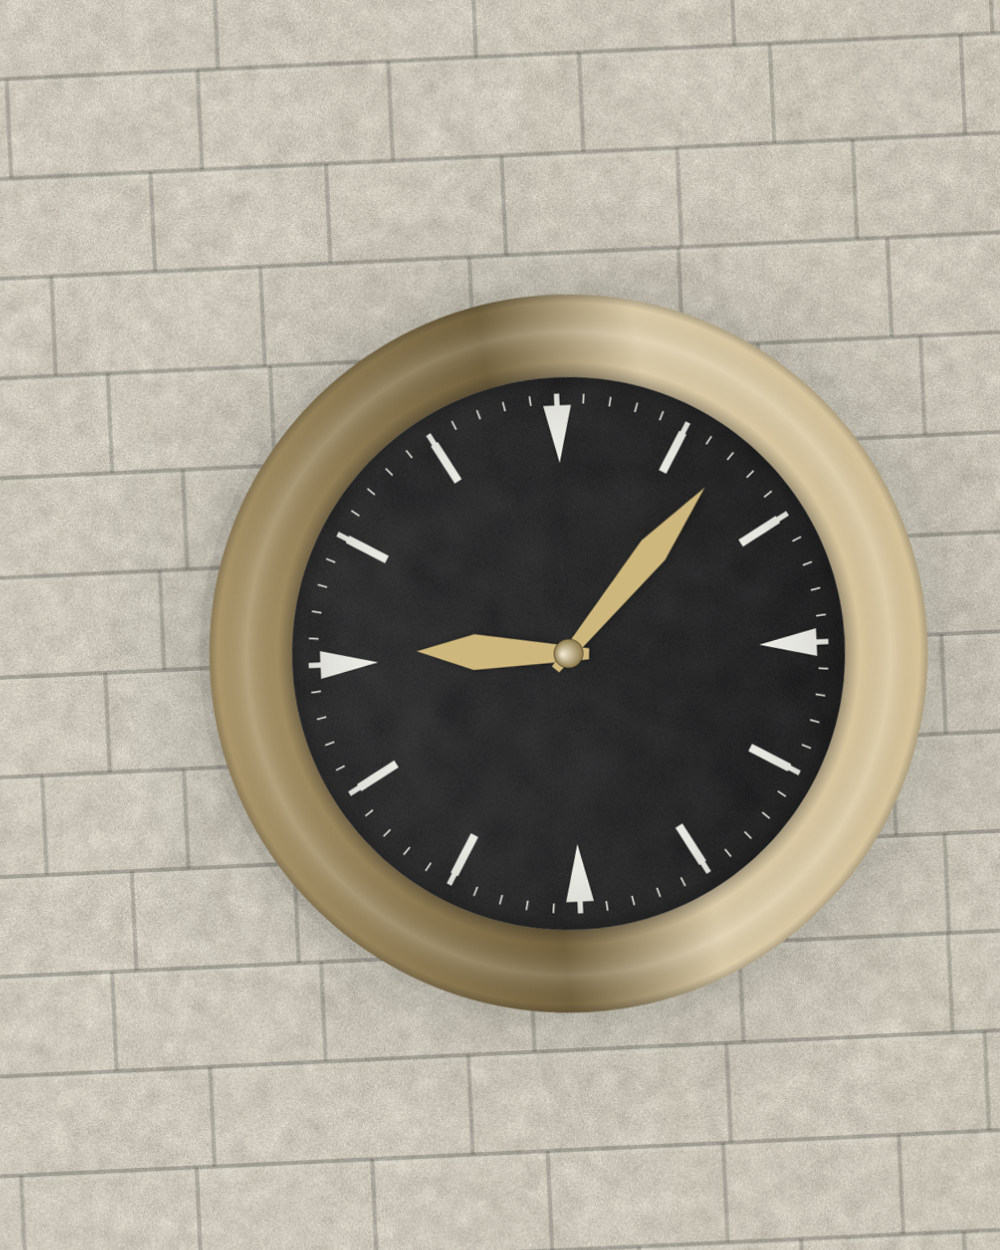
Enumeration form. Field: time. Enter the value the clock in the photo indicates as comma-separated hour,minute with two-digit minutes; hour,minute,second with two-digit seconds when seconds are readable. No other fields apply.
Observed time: 9,07
